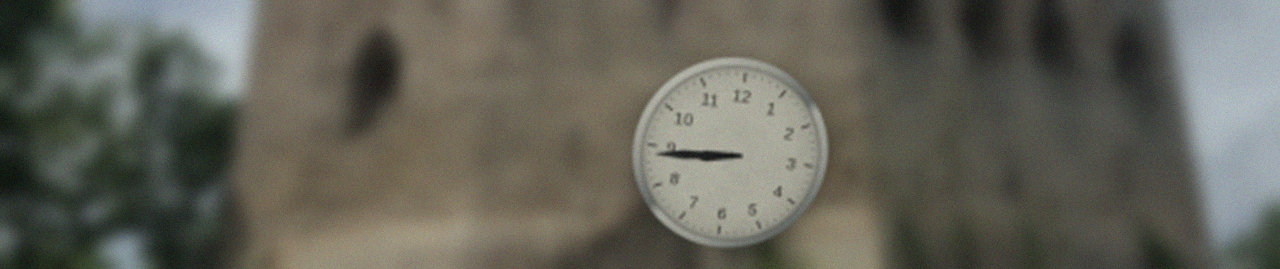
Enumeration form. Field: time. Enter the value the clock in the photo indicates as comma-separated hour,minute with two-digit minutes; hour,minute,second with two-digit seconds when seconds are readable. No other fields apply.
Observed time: 8,44
